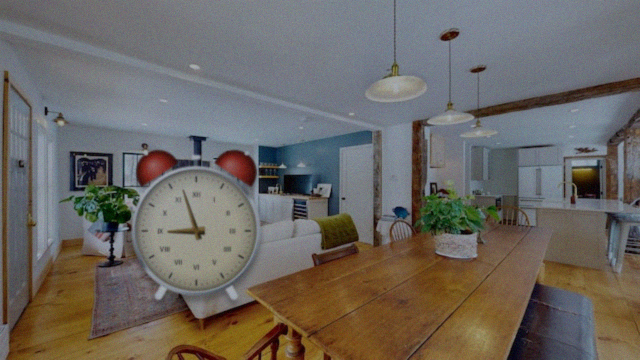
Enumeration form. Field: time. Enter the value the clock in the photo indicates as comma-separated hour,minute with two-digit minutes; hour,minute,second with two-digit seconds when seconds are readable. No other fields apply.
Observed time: 8,57
